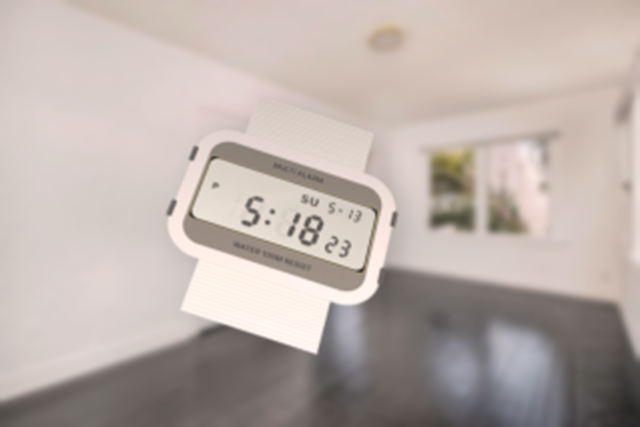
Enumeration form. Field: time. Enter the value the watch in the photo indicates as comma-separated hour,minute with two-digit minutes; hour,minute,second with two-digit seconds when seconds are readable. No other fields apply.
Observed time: 5,18,23
